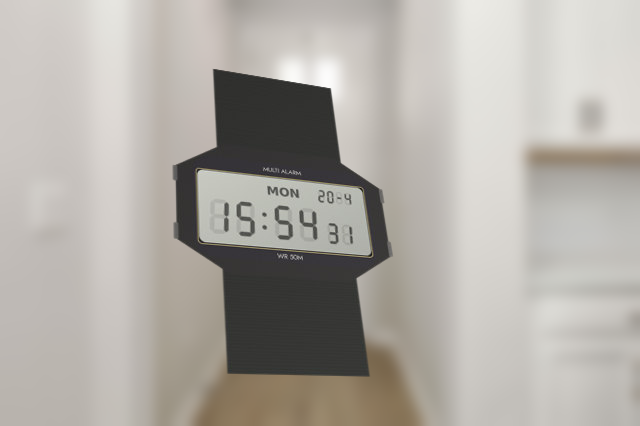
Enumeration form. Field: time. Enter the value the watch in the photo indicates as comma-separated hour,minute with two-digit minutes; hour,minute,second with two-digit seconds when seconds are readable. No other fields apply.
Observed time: 15,54,31
